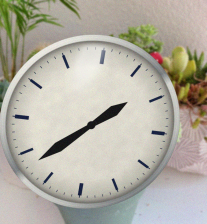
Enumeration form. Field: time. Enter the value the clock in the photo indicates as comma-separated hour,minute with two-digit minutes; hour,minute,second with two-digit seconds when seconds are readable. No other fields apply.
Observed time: 1,38
